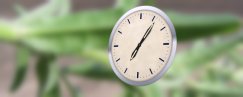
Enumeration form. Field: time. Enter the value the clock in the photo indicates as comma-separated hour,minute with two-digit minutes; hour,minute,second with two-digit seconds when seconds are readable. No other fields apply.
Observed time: 7,06
